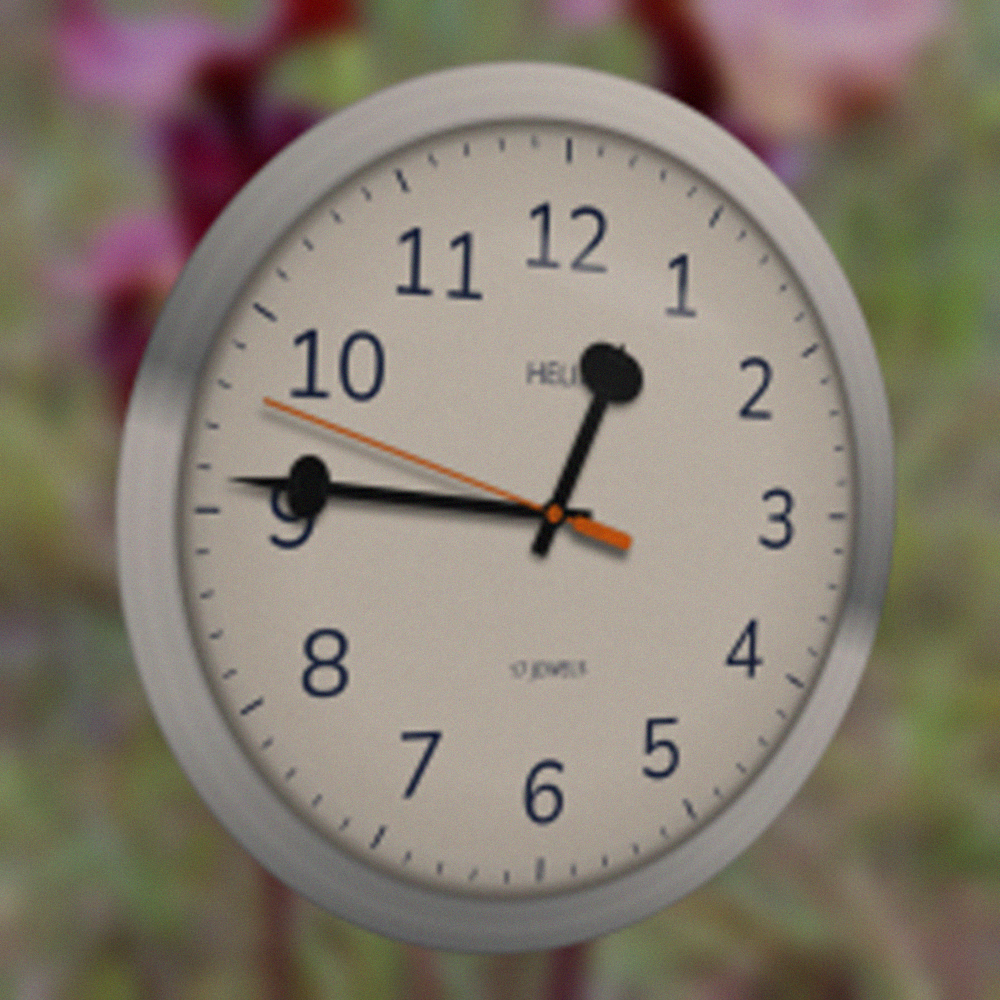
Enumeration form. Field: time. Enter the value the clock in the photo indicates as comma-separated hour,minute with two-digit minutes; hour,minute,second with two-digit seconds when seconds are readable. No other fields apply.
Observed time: 12,45,48
